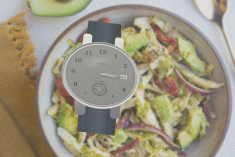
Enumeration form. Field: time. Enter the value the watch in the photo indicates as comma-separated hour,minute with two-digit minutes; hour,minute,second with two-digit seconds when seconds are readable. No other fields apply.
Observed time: 3,15
